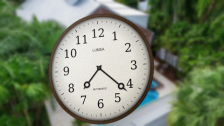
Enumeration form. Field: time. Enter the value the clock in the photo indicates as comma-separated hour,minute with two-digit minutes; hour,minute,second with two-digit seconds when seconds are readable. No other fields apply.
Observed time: 7,22
